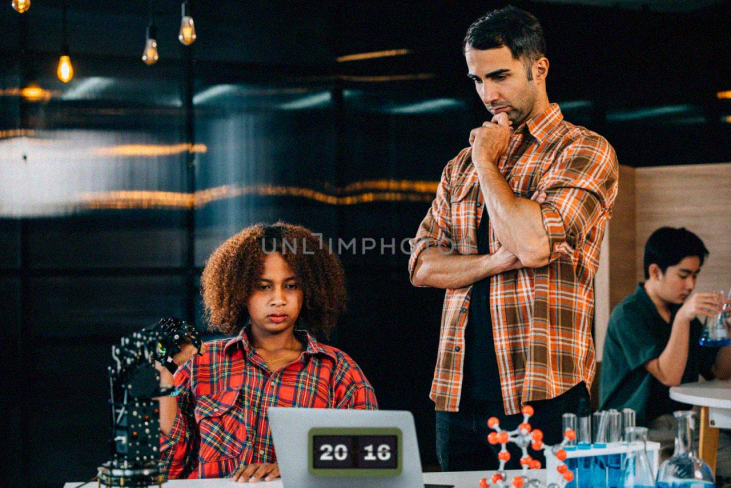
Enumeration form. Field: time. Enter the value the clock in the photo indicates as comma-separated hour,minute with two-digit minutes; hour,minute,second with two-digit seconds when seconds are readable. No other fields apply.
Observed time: 20,16
